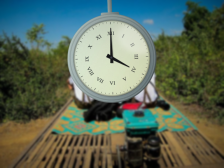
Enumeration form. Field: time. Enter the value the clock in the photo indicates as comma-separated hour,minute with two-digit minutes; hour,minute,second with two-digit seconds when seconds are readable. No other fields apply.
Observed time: 4,00
